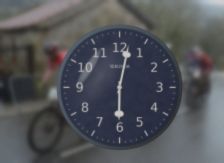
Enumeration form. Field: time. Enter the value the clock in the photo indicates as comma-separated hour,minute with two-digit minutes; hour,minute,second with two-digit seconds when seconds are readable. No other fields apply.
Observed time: 6,02
